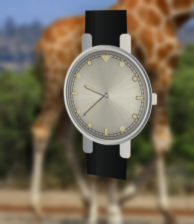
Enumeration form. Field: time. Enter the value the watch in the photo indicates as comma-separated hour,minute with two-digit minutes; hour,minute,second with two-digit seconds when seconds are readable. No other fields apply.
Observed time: 9,38
